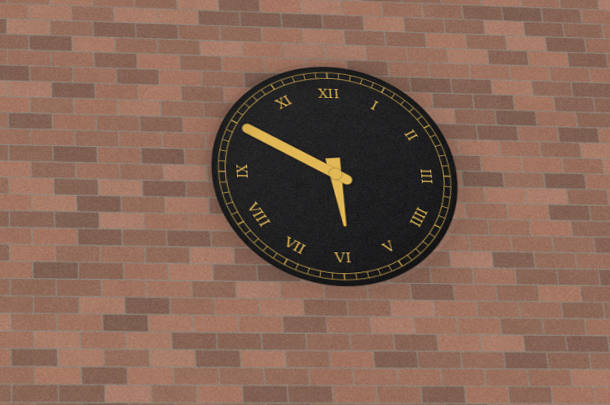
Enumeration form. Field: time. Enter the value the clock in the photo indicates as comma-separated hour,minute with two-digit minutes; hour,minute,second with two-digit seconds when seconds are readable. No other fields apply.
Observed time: 5,50
